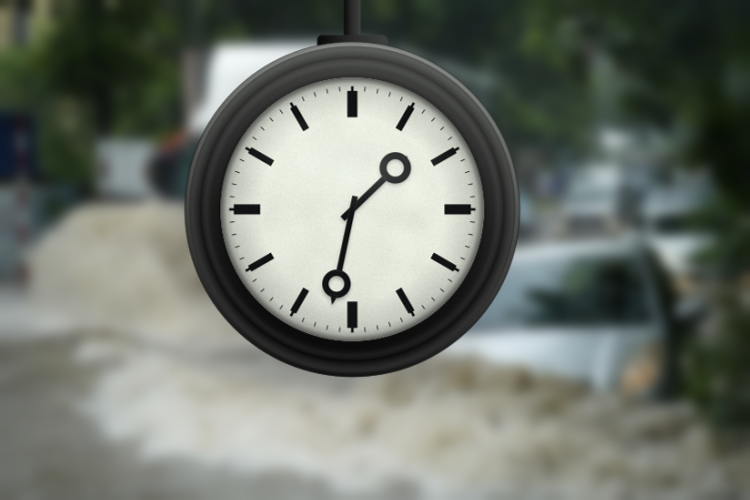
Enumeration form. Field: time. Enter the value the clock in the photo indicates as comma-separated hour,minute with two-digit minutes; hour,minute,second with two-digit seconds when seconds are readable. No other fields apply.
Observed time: 1,32
